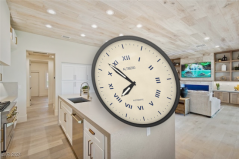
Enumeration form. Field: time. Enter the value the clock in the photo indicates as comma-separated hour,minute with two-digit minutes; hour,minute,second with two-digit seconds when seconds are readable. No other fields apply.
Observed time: 7,53
